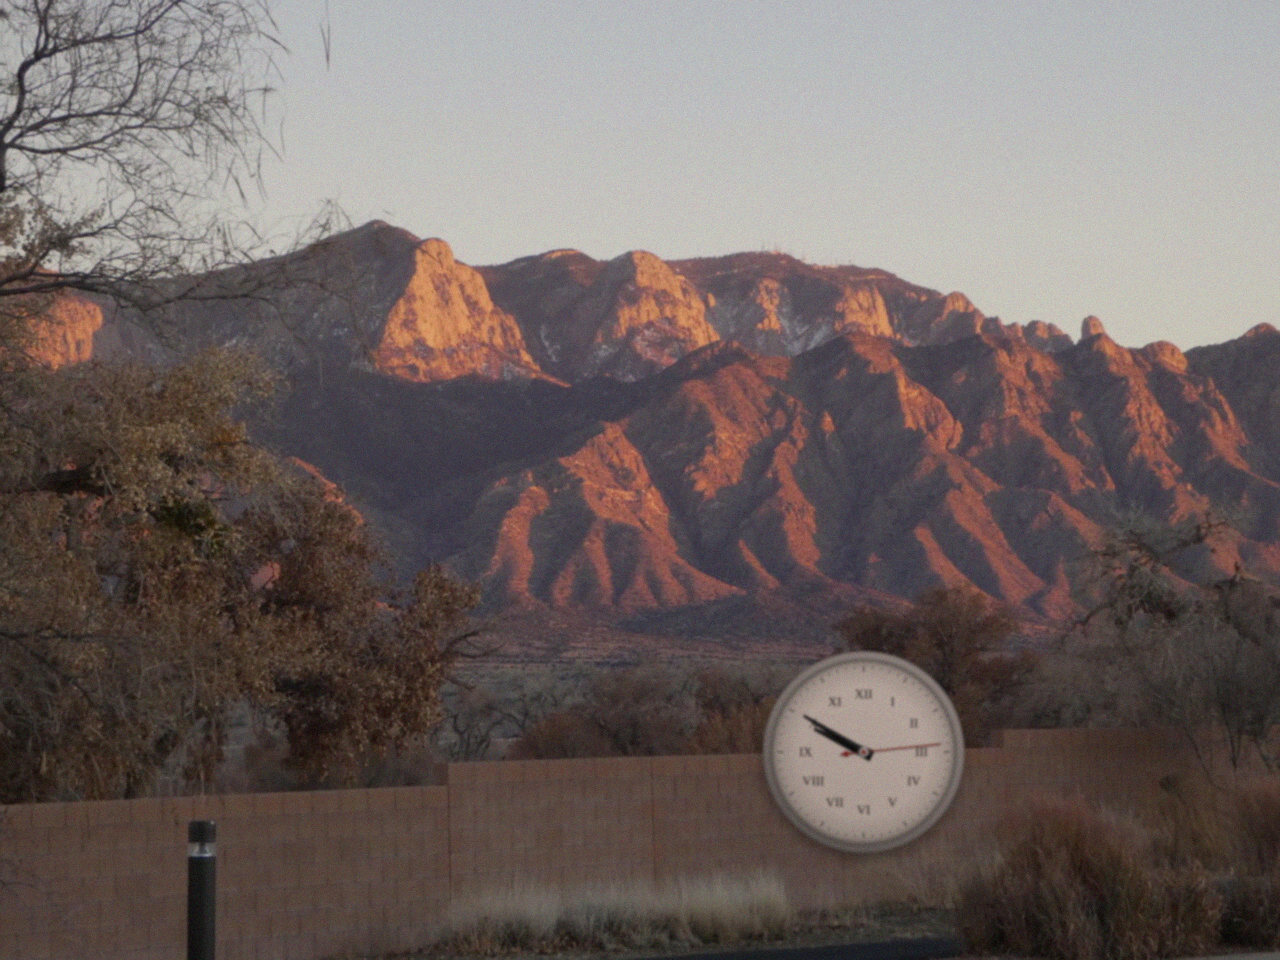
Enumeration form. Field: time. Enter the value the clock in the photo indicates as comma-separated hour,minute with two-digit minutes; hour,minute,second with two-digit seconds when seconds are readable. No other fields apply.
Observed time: 9,50,14
